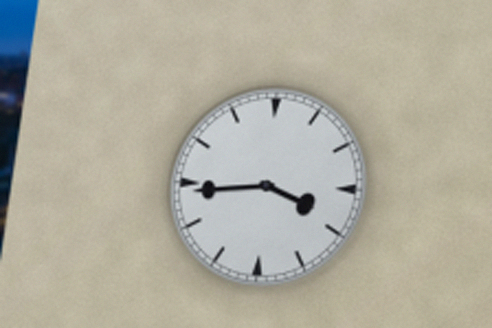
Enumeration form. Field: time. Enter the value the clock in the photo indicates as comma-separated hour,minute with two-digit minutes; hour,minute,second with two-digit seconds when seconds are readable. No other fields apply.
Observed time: 3,44
